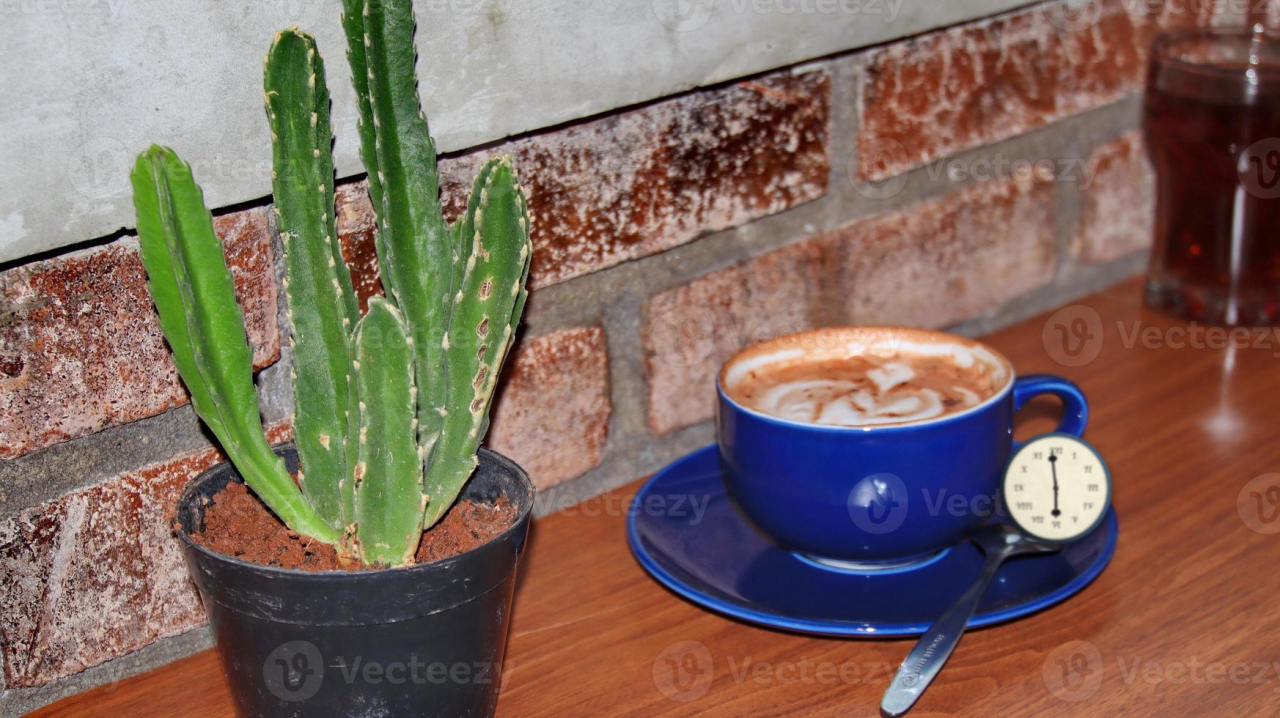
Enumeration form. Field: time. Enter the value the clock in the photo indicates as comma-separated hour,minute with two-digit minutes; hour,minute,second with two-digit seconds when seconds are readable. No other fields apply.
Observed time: 5,59
